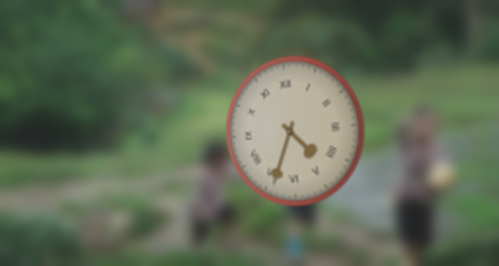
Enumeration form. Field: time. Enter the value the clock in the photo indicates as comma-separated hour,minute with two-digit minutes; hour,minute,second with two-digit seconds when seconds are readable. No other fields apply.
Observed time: 4,34
